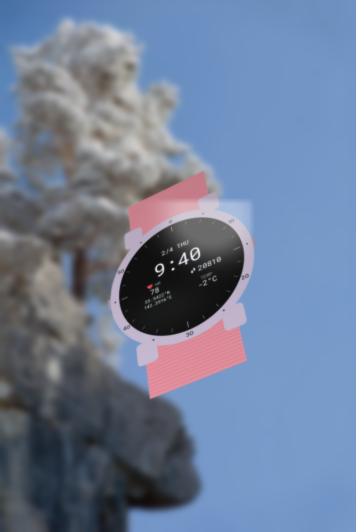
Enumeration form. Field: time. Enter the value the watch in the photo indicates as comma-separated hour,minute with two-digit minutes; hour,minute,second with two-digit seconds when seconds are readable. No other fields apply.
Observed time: 9,40
